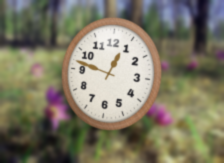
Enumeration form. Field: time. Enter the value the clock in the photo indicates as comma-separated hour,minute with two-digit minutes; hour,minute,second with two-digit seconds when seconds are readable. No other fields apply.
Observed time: 12,47
